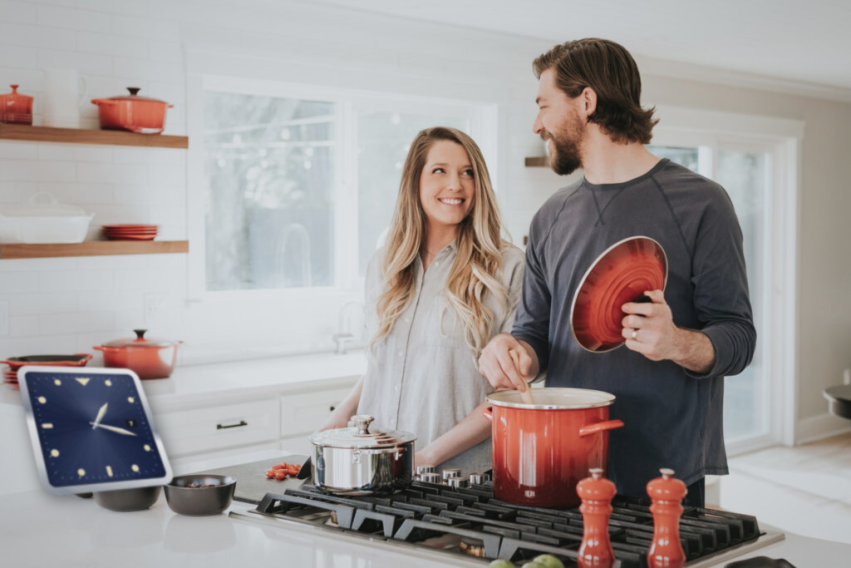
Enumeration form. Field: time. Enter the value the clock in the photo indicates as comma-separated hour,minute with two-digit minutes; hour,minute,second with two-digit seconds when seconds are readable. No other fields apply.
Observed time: 1,18
